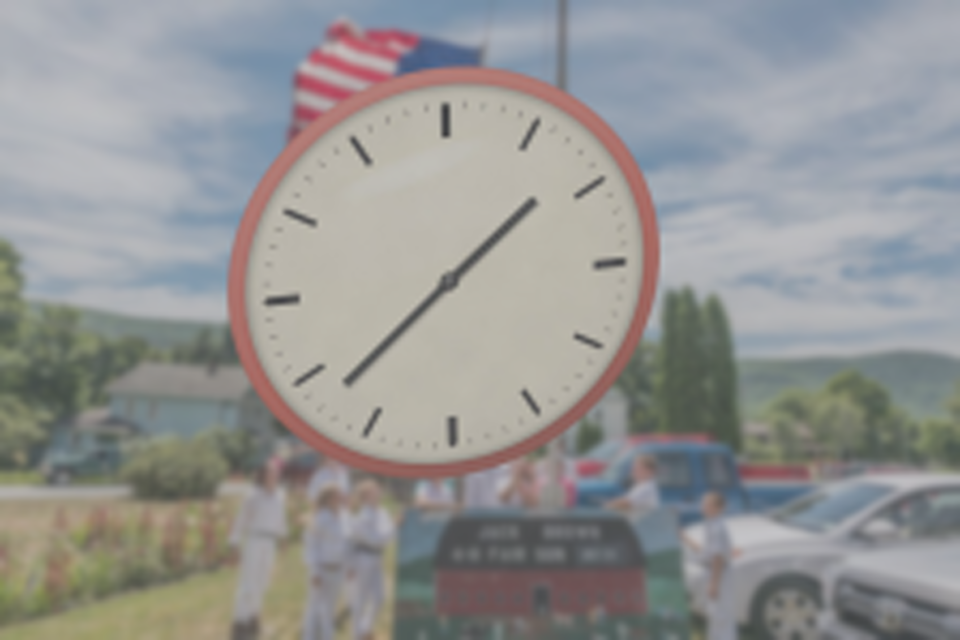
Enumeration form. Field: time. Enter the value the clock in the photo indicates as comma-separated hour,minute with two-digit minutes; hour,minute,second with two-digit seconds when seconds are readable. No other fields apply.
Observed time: 1,38
